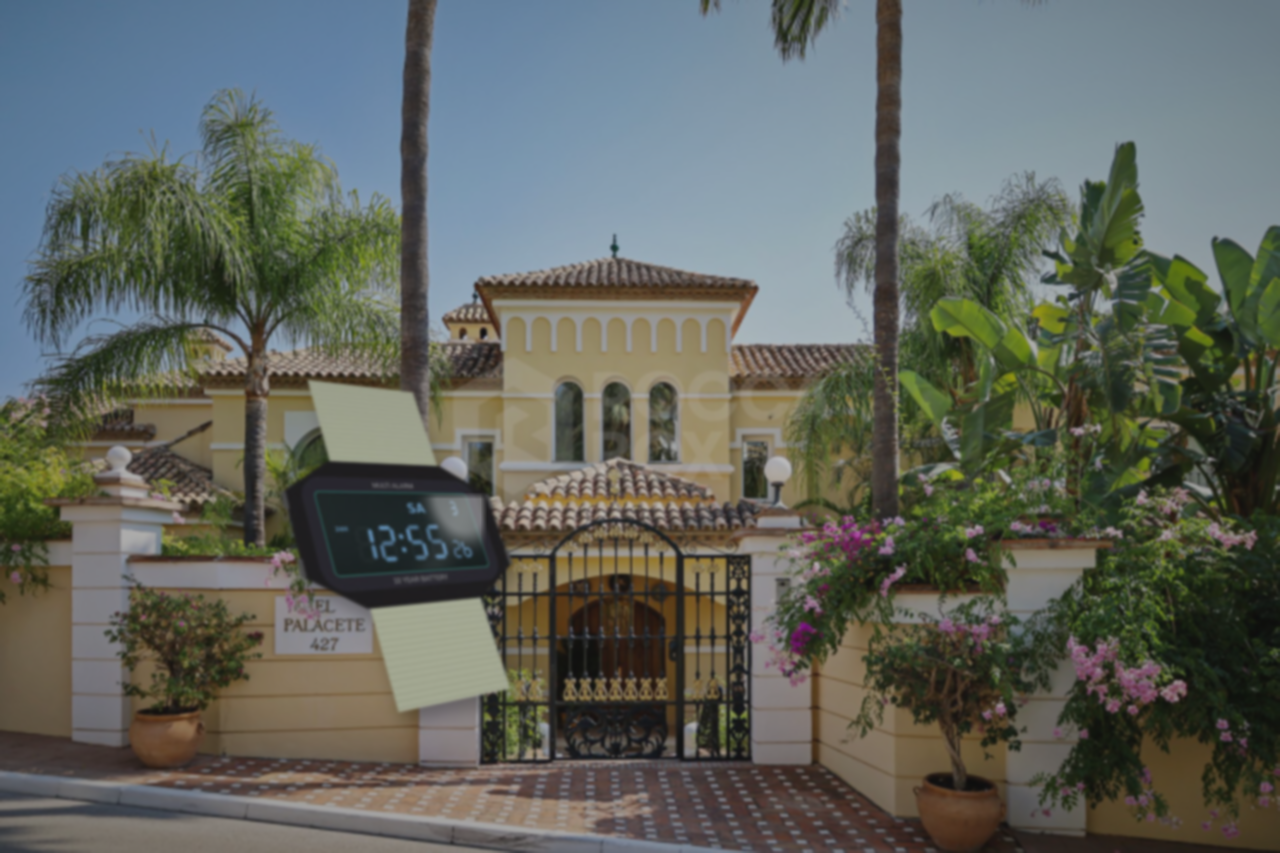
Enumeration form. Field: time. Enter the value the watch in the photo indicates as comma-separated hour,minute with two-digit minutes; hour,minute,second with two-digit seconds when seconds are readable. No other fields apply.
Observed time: 12,55,26
